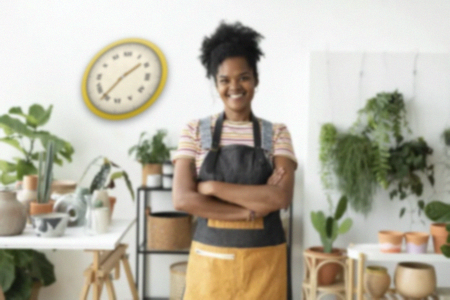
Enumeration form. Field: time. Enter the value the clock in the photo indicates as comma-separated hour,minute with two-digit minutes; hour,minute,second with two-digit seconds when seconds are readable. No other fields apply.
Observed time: 1,36
